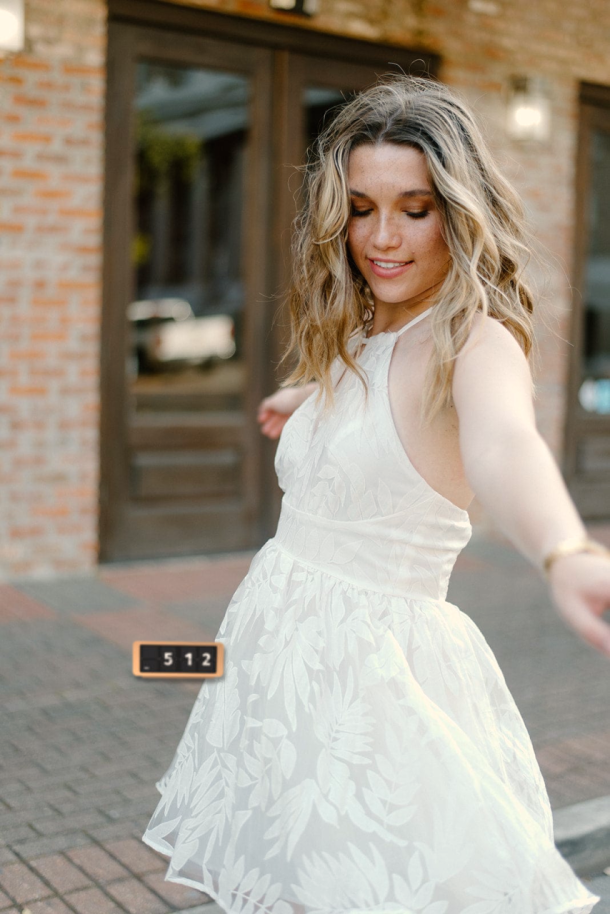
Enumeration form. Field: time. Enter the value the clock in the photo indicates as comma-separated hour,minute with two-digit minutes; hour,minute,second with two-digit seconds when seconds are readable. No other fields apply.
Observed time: 5,12
